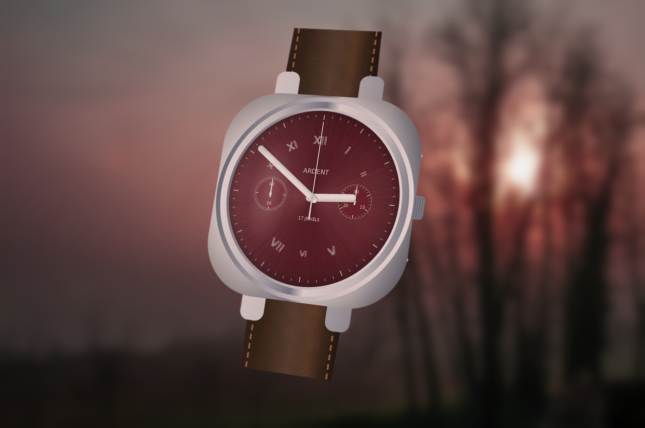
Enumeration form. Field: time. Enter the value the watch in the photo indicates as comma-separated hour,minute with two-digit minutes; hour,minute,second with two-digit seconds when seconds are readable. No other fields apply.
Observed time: 2,51
